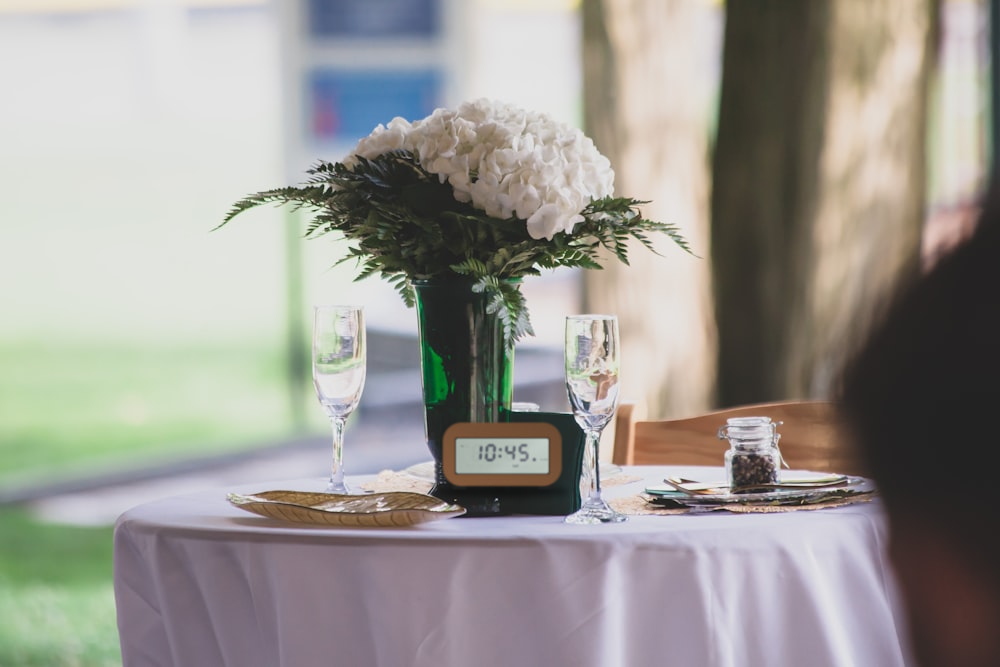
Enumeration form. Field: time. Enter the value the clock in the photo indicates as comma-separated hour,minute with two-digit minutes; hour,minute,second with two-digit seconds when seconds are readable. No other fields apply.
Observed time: 10,45
